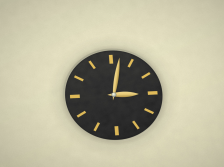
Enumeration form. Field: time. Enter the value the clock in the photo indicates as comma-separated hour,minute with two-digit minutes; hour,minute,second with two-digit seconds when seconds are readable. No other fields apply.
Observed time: 3,02
